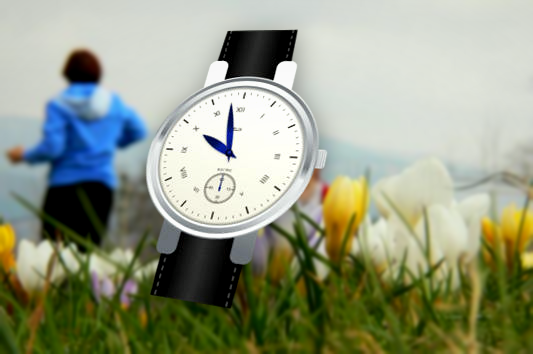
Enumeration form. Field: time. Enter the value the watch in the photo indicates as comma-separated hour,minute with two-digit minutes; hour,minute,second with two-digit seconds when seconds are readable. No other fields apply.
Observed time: 9,58
